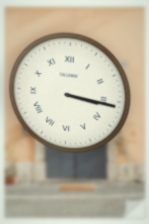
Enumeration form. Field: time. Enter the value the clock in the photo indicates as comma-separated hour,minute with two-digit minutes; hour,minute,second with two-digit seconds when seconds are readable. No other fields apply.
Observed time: 3,16
